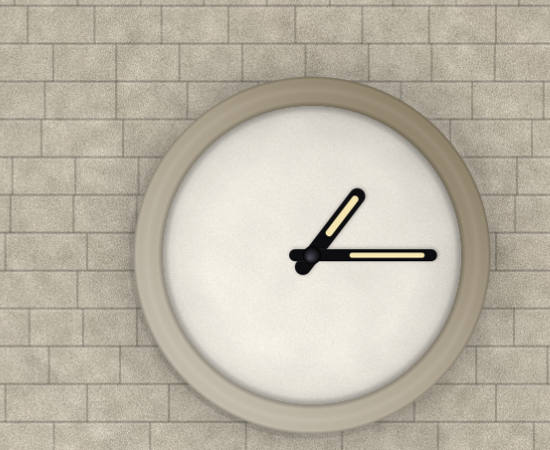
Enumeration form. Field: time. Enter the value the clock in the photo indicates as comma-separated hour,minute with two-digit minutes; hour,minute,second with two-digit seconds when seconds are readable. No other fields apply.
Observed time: 1,15
